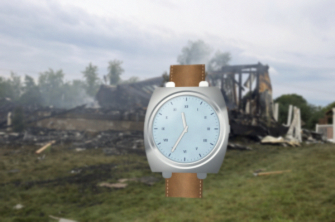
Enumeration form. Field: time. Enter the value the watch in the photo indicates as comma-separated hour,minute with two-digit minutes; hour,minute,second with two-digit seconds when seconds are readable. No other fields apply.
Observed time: 11,35
